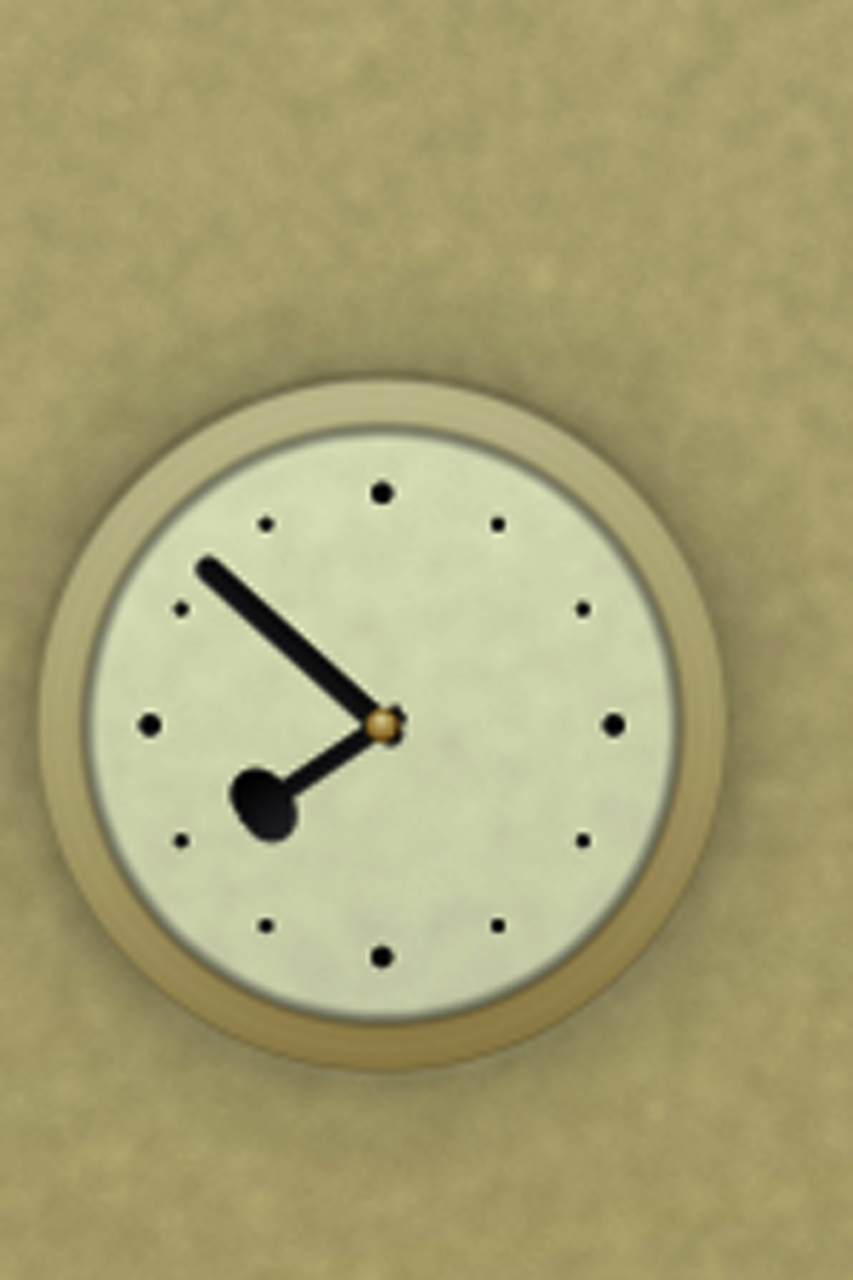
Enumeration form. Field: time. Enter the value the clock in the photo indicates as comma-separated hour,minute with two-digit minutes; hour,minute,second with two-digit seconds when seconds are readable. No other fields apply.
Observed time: 7,52
